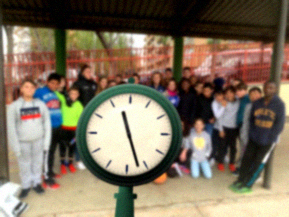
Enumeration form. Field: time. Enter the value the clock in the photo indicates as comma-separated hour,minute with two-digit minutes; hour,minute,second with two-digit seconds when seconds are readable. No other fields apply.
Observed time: 11,27
